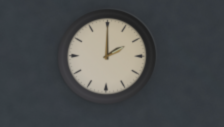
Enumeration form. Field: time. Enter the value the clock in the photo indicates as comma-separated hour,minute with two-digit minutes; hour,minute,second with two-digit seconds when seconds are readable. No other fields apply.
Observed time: 2,00
